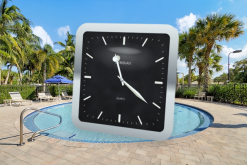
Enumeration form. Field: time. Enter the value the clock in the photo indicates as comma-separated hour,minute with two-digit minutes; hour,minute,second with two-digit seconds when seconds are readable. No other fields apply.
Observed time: 11,21
